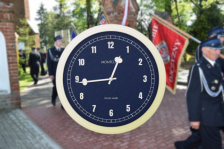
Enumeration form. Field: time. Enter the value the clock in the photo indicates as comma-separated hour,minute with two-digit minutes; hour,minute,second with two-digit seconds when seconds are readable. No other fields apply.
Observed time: 12,44
